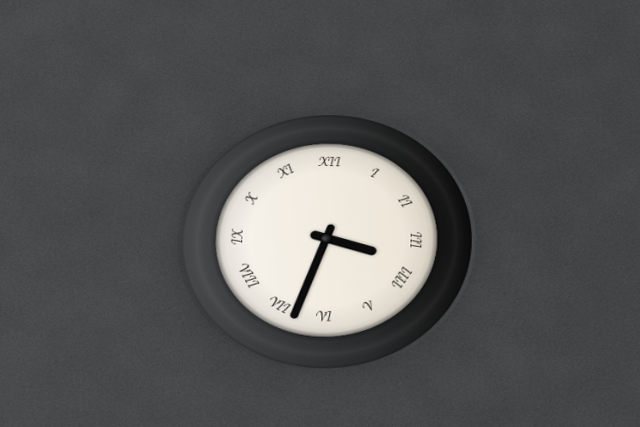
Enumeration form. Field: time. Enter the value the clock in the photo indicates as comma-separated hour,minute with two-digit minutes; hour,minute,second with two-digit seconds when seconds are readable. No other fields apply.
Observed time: 3,33
